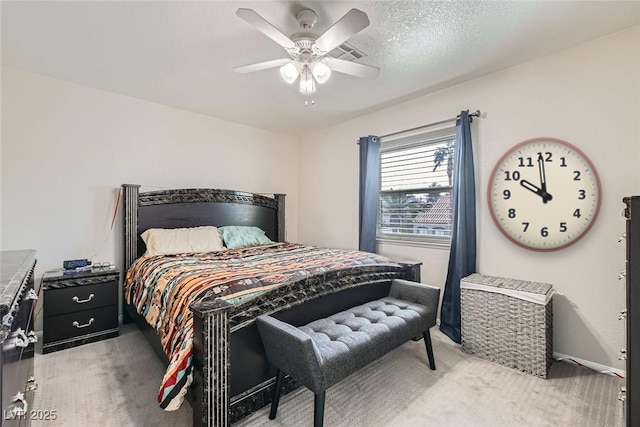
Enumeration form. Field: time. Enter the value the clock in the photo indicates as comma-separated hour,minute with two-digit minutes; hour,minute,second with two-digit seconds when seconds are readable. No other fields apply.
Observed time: 9,59
